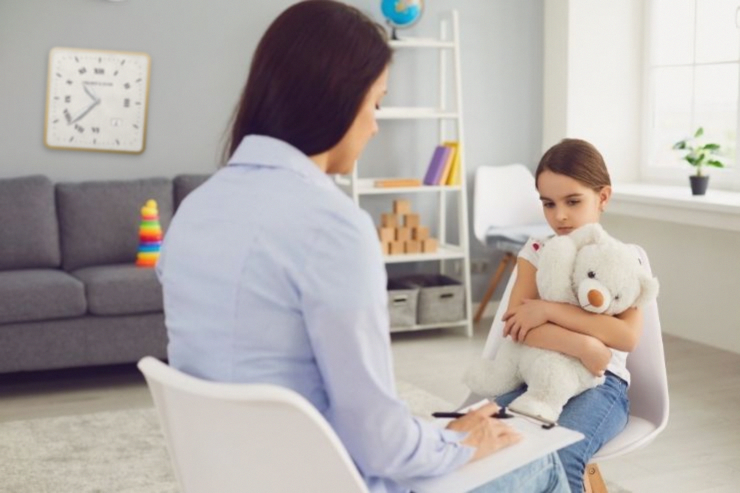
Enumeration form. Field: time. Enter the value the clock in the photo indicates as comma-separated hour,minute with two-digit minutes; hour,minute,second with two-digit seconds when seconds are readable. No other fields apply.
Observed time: 10,38
